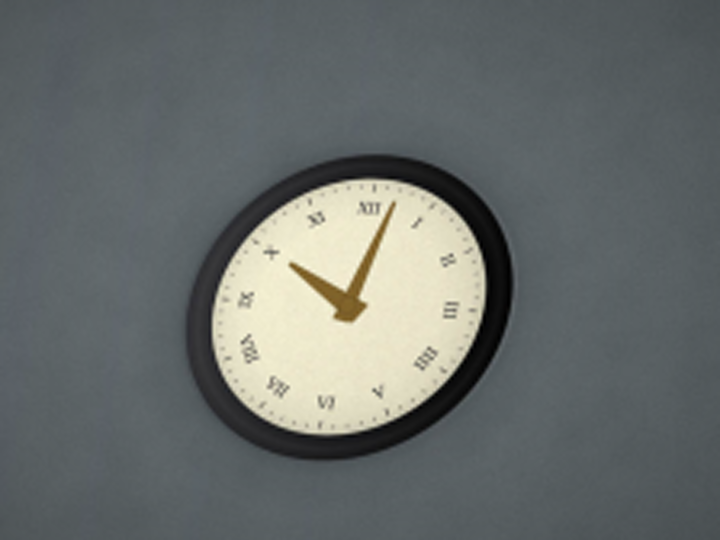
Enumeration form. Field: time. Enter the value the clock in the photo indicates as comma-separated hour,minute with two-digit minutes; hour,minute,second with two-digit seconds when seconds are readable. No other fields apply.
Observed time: 10,02
